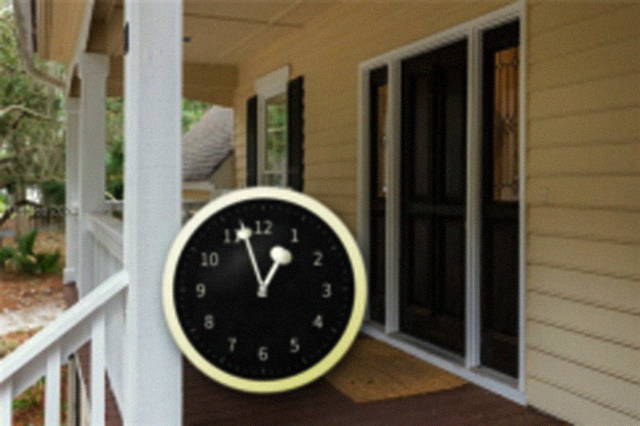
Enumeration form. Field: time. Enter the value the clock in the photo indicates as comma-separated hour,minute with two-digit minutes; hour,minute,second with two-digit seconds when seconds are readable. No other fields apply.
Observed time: 12,57
